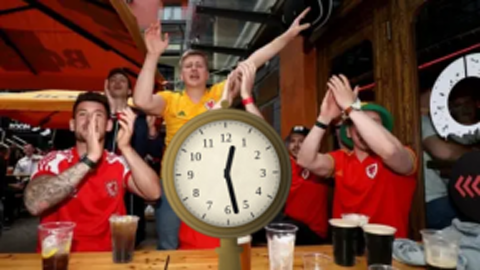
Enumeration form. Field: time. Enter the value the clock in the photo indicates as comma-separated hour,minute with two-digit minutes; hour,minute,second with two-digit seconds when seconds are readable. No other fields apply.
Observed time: 12,28
